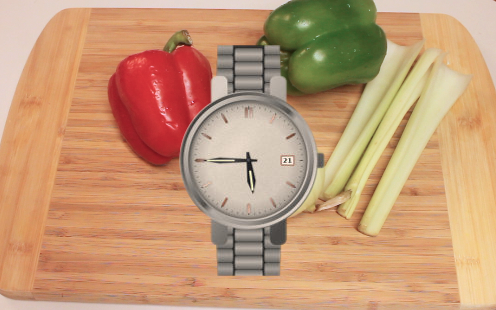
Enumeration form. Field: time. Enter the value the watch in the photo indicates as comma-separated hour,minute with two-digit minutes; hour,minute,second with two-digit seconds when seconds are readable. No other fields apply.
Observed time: 5,45
